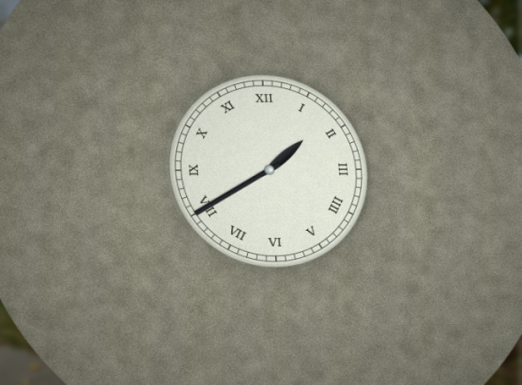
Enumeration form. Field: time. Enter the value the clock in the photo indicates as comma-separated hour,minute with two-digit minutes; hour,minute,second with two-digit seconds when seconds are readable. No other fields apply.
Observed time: 1,40
